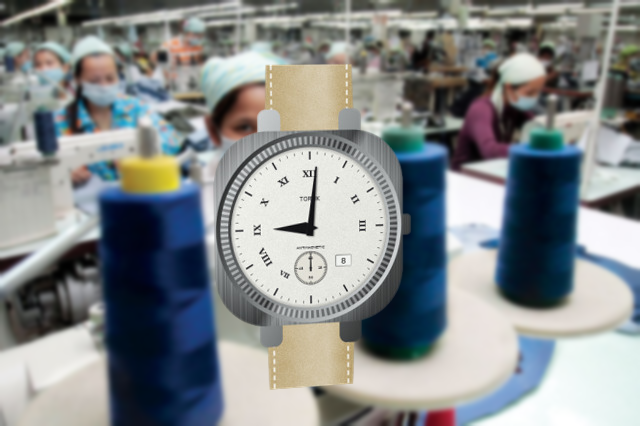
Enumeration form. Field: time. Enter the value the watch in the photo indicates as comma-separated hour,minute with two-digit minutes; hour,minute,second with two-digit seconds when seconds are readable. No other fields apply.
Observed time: 9,01
